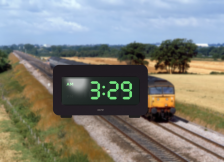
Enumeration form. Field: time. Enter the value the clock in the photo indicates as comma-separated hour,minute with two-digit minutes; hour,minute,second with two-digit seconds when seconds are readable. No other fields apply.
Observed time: 3,29
